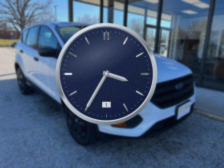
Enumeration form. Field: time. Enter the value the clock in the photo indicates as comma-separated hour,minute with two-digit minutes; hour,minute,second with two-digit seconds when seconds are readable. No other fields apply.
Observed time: 3,35
